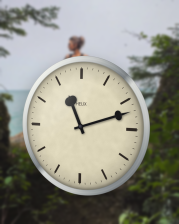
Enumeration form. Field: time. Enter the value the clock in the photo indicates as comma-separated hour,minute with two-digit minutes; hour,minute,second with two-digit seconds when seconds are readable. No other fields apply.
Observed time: 11,12
